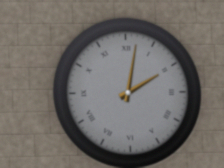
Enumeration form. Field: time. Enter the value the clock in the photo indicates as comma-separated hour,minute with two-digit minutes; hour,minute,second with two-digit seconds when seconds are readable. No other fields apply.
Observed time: 2,02
